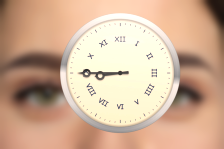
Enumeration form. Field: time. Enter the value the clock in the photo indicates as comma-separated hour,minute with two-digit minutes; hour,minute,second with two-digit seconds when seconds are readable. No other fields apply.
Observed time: 8,45
